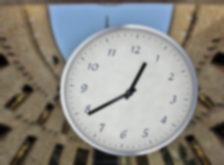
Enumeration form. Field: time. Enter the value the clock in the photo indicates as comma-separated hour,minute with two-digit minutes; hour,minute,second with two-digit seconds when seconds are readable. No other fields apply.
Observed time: 12,39
